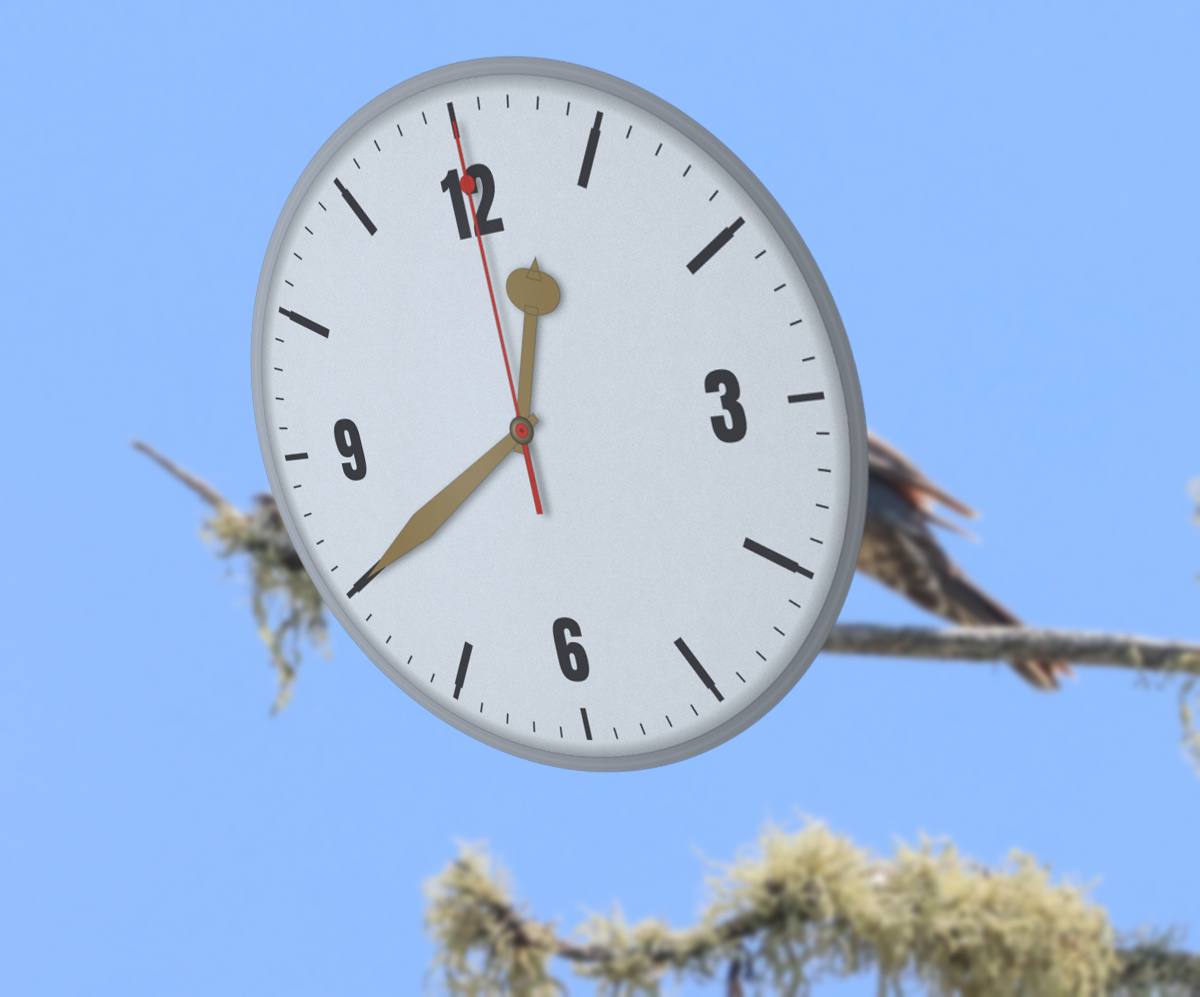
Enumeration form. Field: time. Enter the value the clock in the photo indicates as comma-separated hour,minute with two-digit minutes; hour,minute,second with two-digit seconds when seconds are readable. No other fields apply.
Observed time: 12,40,00
